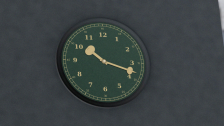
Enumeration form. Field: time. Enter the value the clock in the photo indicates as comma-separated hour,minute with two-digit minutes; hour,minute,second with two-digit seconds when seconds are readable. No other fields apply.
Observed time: 10,18
